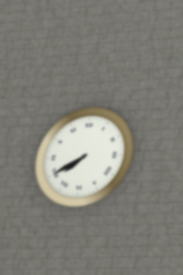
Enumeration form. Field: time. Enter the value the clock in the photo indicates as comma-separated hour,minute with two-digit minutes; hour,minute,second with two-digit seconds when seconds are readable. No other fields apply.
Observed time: 7,40
